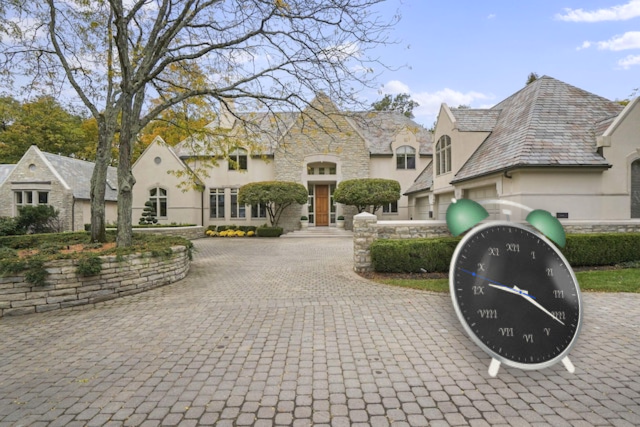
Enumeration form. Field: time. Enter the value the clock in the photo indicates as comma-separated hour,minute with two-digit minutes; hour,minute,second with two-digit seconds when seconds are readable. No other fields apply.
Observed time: 9,20,48
